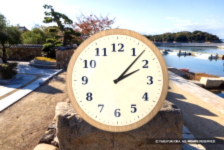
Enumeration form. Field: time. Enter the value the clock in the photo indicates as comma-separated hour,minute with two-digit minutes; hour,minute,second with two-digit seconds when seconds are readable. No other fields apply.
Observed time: 2,07
